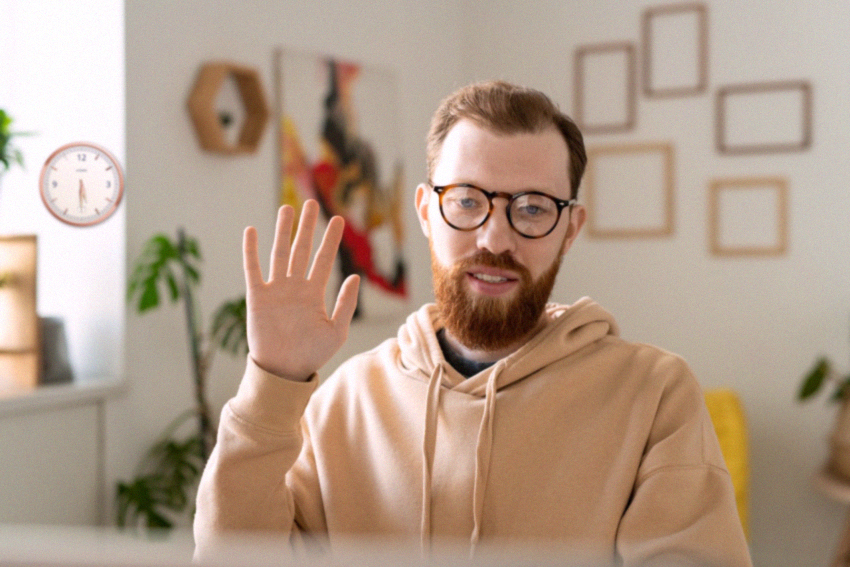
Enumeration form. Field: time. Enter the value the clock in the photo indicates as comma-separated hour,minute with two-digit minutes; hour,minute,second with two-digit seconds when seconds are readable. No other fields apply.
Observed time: 5,30
